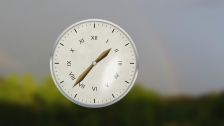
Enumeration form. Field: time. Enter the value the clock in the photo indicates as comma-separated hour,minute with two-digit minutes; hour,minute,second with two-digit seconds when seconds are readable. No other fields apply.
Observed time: 1,37
